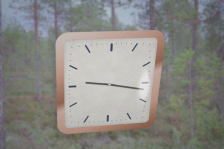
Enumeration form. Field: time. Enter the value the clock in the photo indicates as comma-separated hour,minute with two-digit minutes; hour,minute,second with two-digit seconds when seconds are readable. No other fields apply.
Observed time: 9,17
